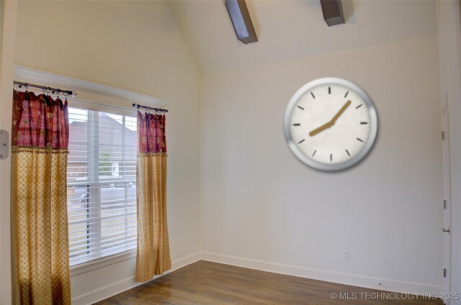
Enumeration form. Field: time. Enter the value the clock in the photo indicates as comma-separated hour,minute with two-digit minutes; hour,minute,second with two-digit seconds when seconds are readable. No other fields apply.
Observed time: 8,07
